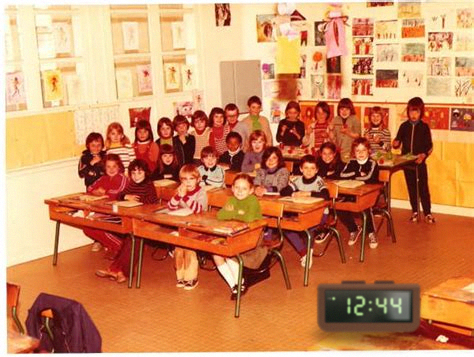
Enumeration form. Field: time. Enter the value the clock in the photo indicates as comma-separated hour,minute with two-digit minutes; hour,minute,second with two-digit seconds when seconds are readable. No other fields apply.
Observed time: 12,44
